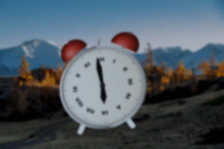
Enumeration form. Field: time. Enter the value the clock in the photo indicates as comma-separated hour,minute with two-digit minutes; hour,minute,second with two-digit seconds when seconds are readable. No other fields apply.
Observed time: 5,59
